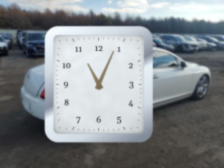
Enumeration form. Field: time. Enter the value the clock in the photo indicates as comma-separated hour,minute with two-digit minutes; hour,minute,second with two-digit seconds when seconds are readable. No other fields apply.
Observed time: 11,04
